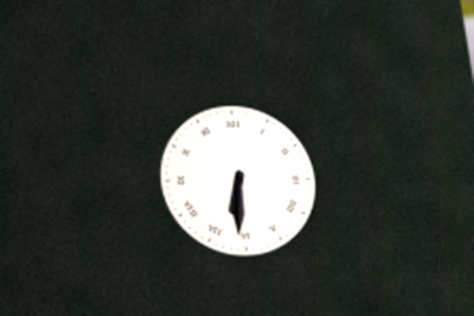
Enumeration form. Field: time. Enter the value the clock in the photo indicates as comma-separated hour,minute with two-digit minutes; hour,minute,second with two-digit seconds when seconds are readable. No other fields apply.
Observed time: 6,31
